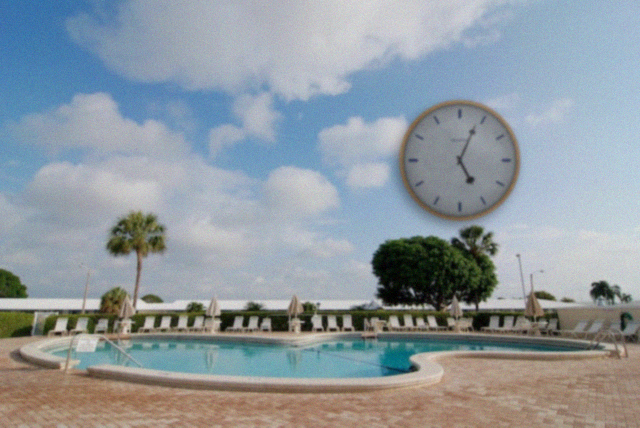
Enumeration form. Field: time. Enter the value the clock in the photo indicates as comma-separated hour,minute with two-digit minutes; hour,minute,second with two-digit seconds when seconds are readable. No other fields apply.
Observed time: 5,04
